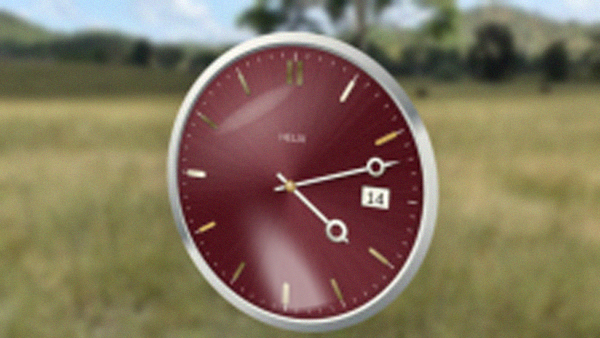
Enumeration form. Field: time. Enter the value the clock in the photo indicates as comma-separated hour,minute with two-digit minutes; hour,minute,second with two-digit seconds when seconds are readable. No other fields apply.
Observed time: 4,12
